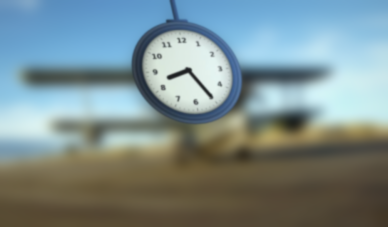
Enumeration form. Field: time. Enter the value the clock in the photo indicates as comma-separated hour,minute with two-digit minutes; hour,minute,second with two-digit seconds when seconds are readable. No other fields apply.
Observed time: 8,25
